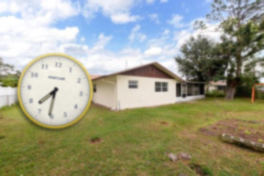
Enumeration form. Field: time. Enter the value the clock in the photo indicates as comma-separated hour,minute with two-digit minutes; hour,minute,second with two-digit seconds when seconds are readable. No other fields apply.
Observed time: 7,31
